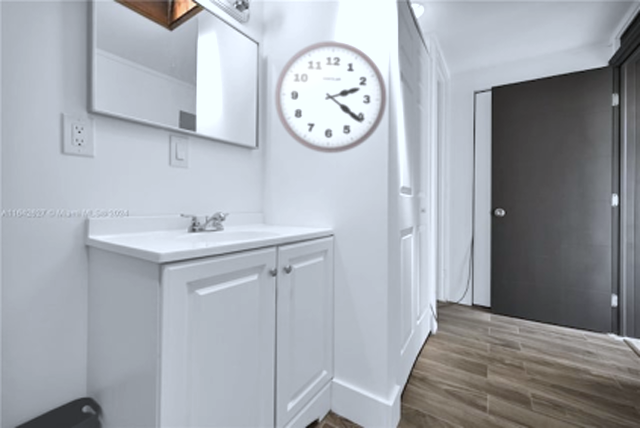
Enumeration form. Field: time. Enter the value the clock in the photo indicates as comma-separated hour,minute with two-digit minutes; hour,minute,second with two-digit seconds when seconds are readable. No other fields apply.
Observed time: 2,21
